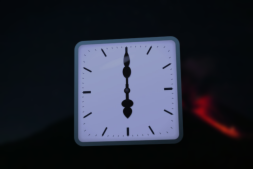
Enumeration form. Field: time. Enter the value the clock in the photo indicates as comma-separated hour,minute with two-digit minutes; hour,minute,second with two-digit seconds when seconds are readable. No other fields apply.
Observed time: 6,00
